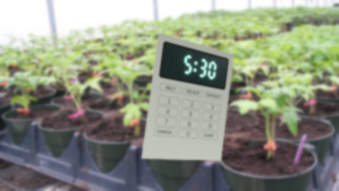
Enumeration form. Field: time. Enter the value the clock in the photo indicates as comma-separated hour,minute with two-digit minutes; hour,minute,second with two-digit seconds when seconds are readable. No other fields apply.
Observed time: 5,30
